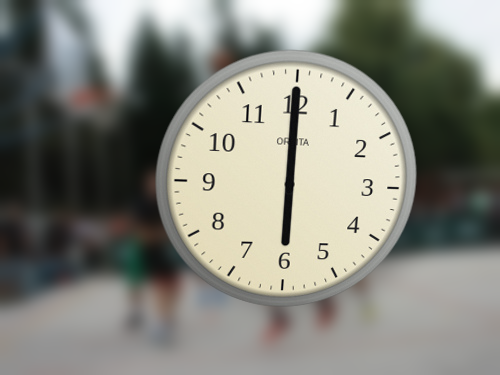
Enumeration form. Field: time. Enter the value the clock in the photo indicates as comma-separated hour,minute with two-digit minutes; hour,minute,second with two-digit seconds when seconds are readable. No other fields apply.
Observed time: 6,00
